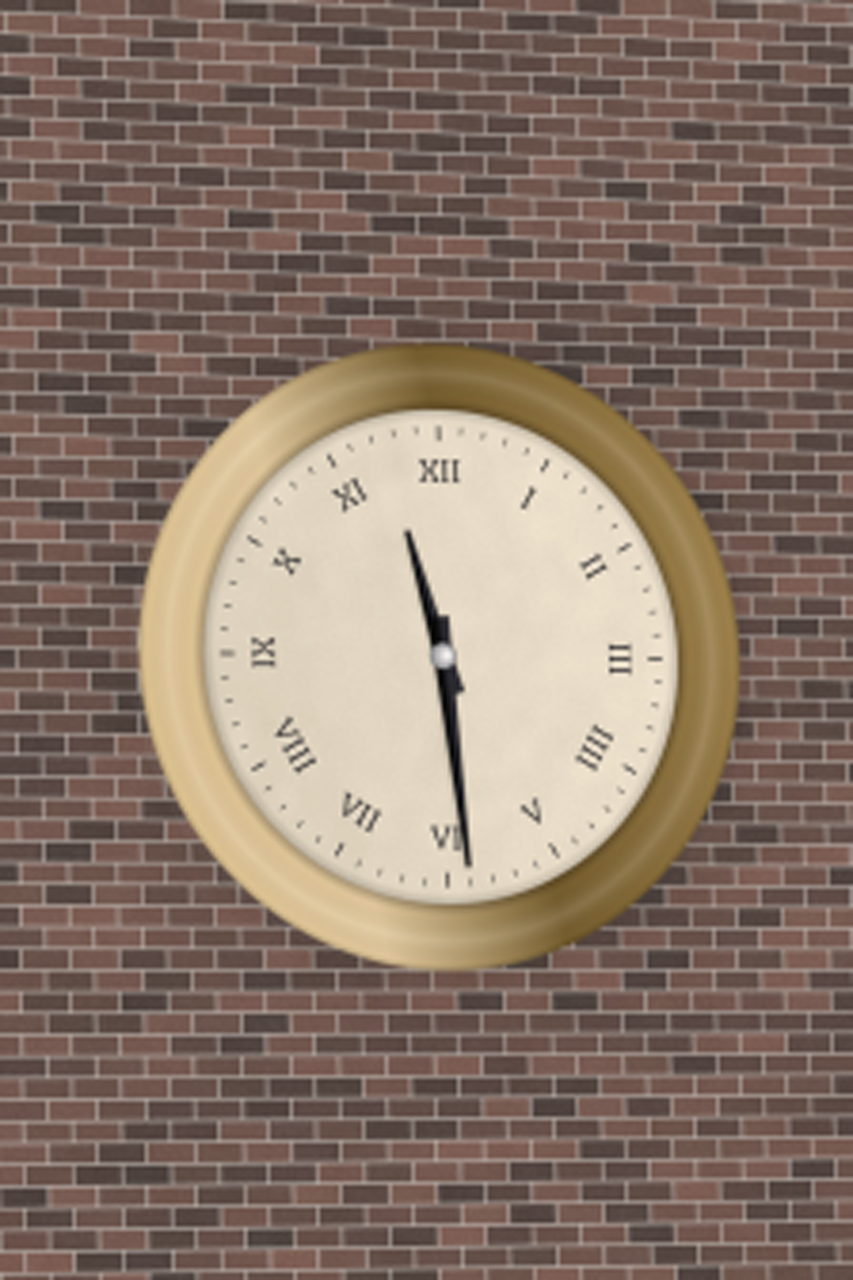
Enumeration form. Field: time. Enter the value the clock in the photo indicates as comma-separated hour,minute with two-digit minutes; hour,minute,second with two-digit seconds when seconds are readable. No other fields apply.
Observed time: 11,29
